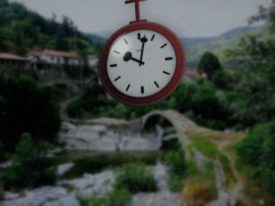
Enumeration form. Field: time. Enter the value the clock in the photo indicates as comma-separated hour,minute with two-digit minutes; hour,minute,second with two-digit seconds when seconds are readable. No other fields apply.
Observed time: 10,02
